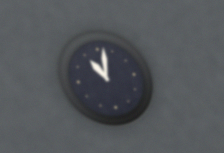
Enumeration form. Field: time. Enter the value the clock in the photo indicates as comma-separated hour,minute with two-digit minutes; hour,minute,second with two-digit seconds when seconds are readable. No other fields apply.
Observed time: 11,02
